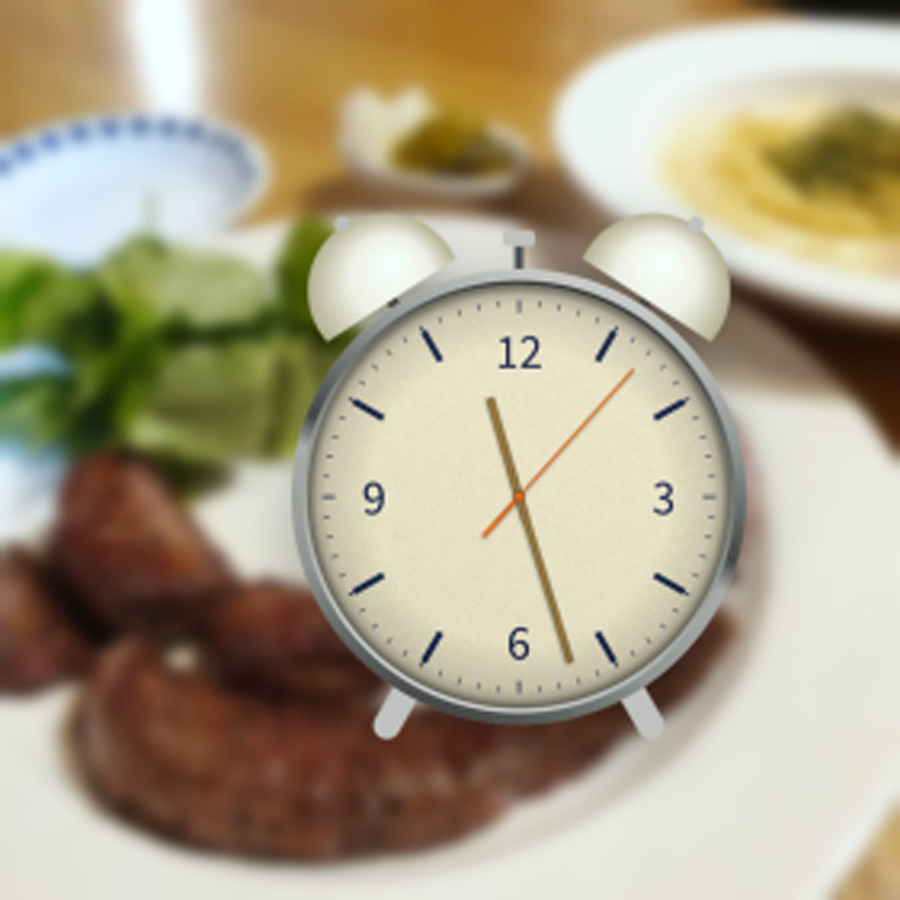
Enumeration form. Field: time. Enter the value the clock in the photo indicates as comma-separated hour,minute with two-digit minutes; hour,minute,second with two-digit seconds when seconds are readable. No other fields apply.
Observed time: 11,27,07
